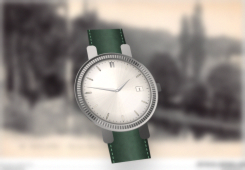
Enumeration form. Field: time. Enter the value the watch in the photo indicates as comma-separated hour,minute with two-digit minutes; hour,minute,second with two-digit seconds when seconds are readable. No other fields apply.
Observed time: 1,47
